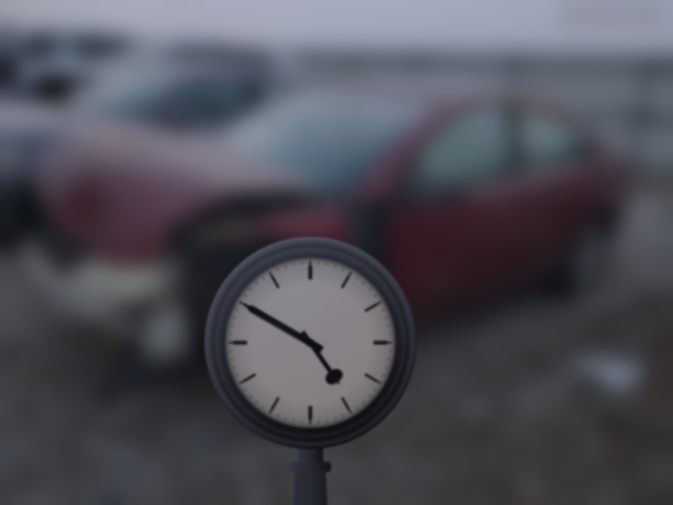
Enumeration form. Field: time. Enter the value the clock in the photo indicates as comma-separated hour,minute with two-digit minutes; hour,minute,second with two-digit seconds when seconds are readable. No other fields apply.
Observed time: 4,50
